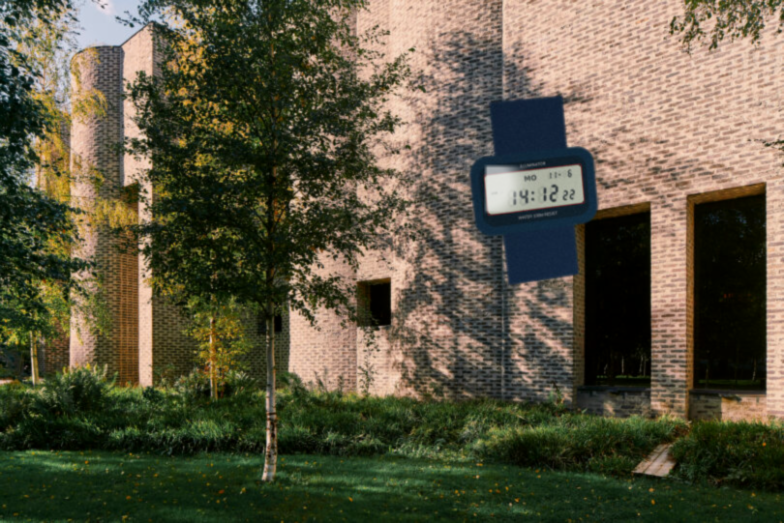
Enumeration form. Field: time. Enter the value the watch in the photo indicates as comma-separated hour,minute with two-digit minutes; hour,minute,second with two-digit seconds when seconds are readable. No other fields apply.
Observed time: 14,12,22
